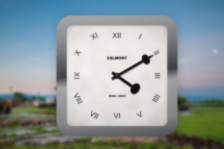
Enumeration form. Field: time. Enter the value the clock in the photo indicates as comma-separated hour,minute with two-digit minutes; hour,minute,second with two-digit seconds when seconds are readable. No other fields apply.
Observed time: 4,10
